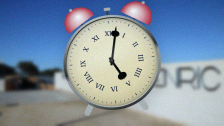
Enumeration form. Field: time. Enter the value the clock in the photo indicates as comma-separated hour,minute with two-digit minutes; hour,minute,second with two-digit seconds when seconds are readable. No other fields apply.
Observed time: 5,02
